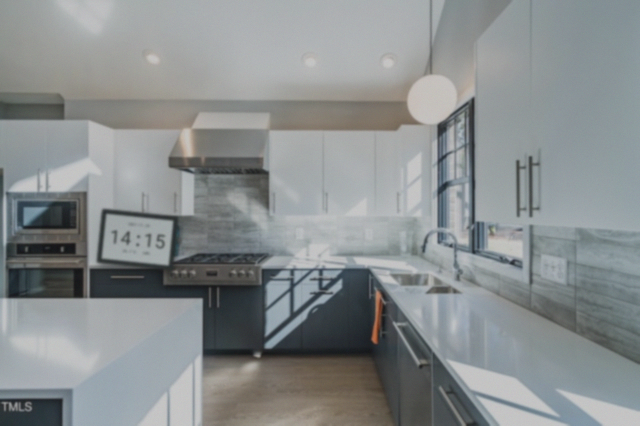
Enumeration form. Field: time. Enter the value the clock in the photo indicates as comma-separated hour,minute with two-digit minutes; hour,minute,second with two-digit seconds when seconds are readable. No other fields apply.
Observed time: 14,15
